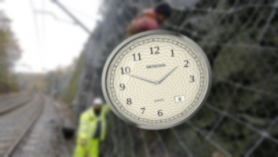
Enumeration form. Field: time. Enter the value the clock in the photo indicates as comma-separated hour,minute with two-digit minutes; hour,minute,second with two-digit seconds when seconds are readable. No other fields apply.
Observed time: 1,49
